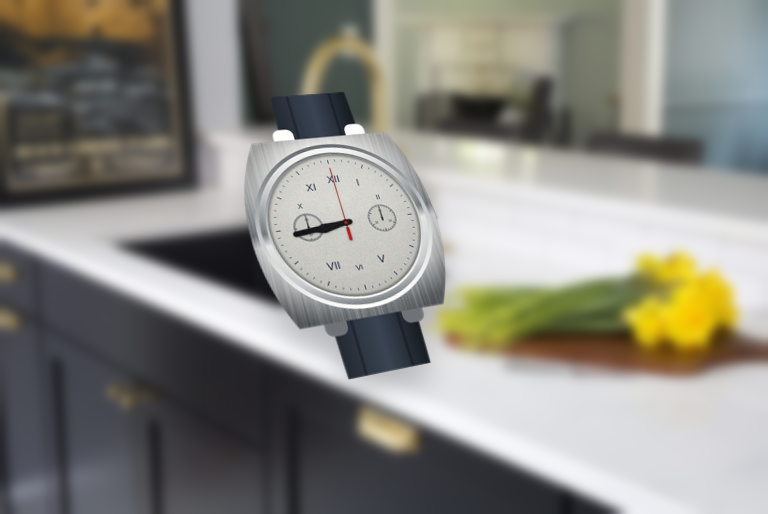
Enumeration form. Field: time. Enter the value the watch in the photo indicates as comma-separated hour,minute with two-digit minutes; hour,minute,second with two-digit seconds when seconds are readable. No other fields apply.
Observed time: 8,44
